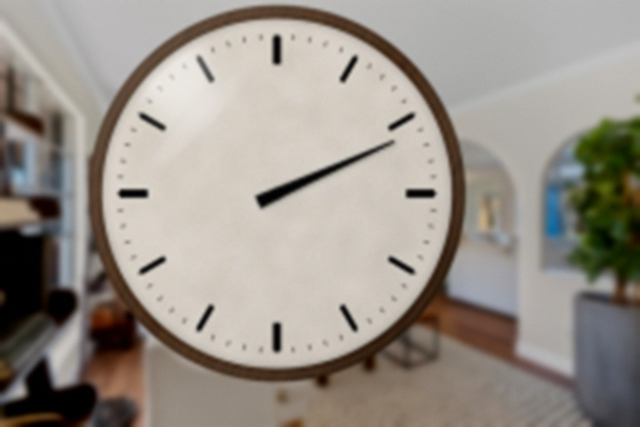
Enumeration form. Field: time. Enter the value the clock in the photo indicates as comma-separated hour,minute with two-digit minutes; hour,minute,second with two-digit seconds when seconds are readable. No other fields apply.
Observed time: 2,11
